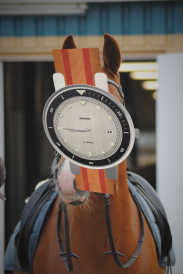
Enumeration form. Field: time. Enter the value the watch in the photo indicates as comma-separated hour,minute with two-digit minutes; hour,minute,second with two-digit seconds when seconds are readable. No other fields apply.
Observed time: 8,45
